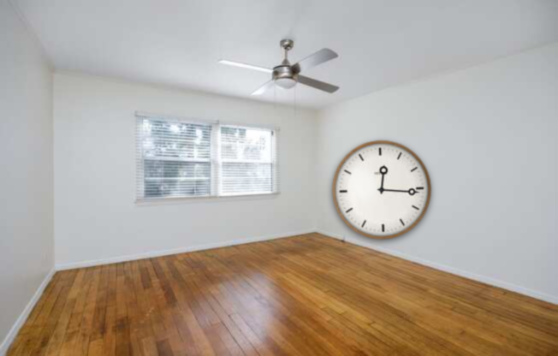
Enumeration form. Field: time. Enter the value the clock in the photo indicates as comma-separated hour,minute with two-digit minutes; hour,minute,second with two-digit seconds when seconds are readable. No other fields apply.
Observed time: 12,16
